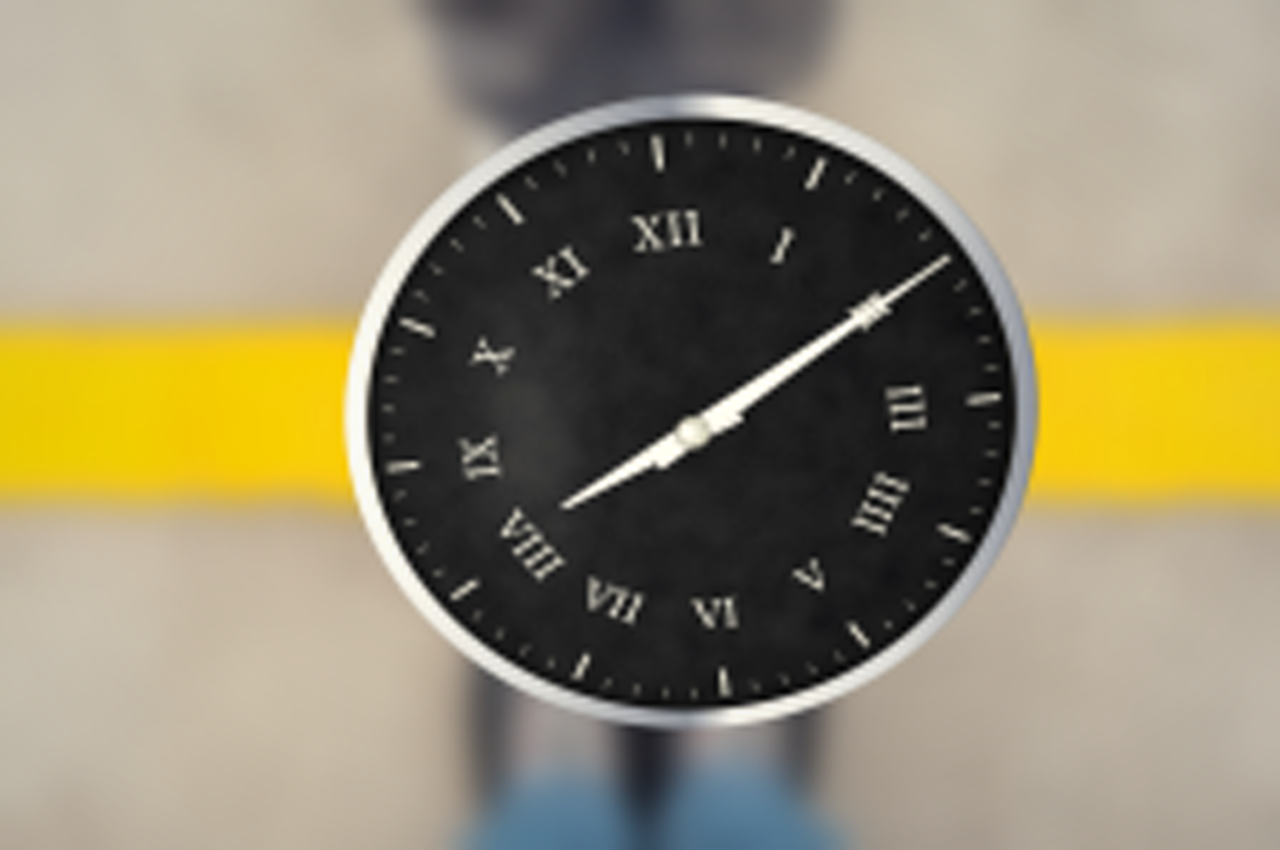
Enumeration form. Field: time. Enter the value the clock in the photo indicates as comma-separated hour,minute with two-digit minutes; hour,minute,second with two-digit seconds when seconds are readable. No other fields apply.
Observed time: 8,10
